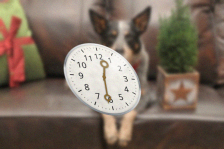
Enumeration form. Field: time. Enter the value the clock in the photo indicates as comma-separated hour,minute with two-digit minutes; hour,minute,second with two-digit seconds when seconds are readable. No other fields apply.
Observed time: 12,31
